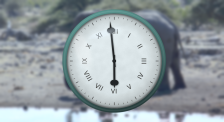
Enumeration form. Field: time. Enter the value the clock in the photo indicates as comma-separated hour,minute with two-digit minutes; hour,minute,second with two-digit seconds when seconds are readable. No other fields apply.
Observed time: 5,59
